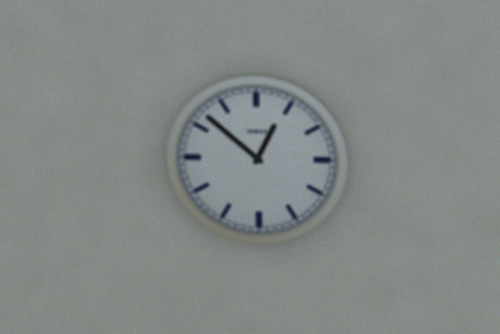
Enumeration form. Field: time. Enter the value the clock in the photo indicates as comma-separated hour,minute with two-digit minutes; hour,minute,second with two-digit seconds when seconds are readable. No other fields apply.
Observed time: 12,52
